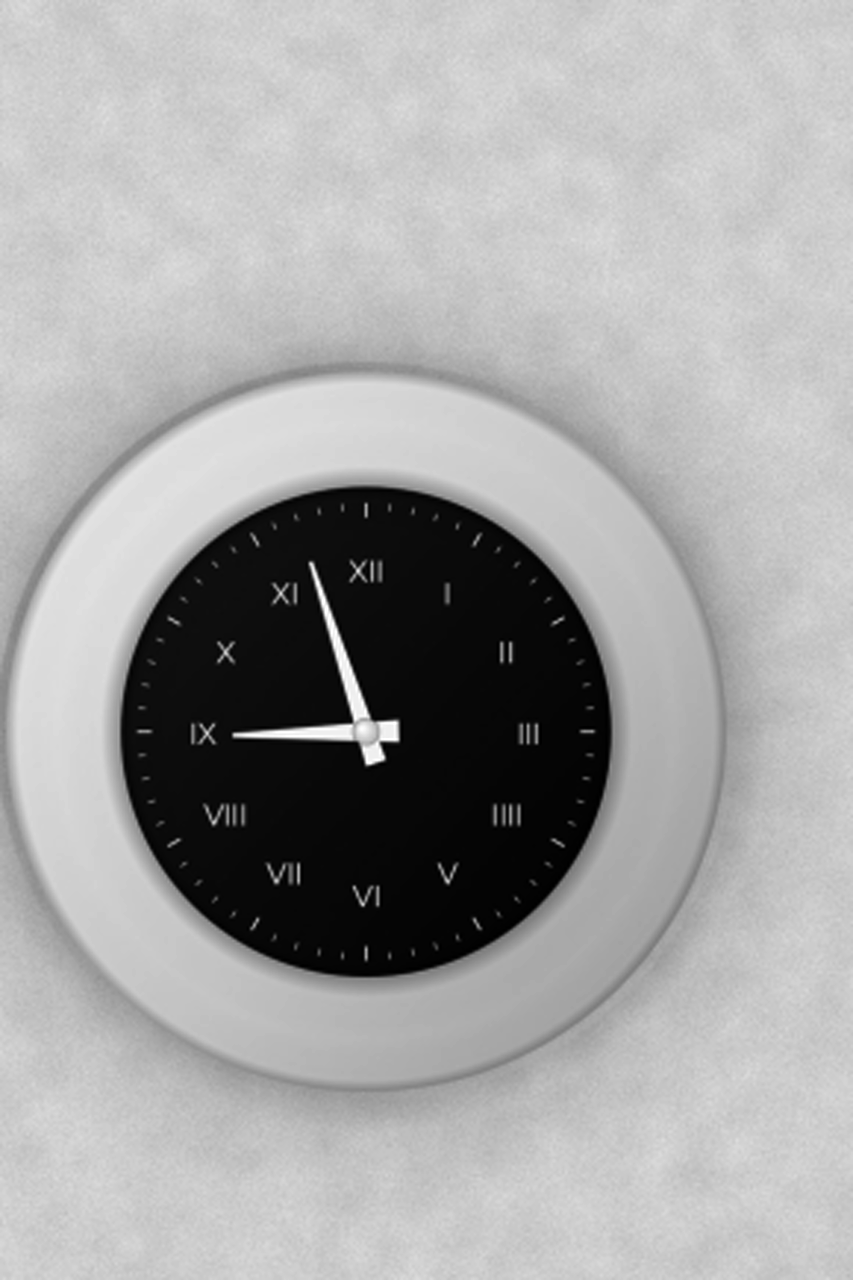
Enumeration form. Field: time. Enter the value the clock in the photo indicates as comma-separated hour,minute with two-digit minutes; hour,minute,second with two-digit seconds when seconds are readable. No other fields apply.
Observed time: 8,57
